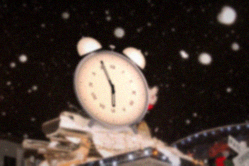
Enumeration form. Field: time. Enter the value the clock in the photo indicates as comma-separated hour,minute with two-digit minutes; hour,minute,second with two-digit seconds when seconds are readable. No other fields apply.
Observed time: 5,56
